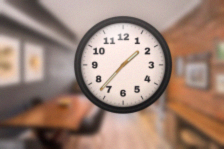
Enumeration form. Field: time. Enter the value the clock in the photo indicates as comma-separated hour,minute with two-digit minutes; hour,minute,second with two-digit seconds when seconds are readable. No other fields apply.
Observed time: 1,37
